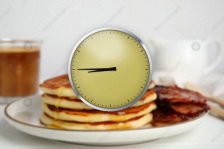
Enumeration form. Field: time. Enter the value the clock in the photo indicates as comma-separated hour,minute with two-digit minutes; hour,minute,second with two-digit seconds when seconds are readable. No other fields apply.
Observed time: 8,45
